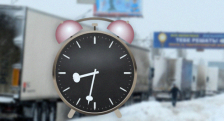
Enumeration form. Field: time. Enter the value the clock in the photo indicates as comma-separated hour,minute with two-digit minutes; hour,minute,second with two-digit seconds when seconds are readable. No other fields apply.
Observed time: 8,32
